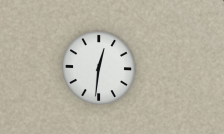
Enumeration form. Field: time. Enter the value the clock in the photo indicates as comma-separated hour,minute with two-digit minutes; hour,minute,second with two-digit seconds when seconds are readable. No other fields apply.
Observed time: 12,31
